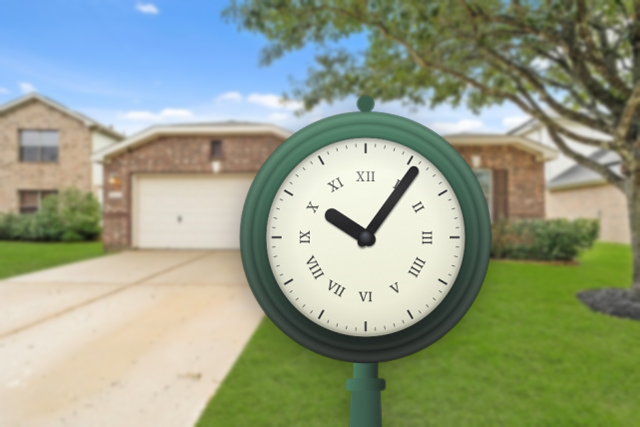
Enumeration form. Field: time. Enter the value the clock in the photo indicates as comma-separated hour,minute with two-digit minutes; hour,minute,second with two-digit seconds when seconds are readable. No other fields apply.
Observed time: 10,06
